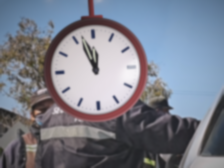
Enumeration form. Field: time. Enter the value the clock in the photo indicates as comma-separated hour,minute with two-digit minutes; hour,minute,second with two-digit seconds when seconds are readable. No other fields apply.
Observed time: 11,57
